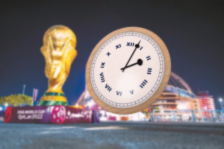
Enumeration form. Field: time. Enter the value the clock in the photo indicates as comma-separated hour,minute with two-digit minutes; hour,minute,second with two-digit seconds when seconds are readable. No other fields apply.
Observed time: 2,03
